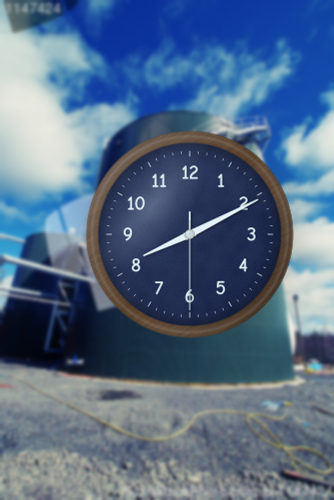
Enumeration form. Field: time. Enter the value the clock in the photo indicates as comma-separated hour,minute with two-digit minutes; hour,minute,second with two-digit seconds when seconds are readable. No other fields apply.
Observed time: 8,10,30
